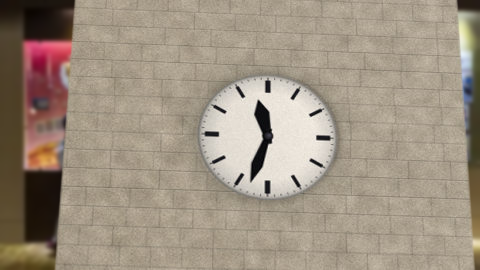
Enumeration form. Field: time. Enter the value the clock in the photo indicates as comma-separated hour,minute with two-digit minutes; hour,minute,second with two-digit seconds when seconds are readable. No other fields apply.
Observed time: 11,33
